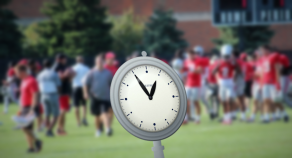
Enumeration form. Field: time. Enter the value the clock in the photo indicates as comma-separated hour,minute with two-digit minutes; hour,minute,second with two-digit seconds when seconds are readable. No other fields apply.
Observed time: 12,55
